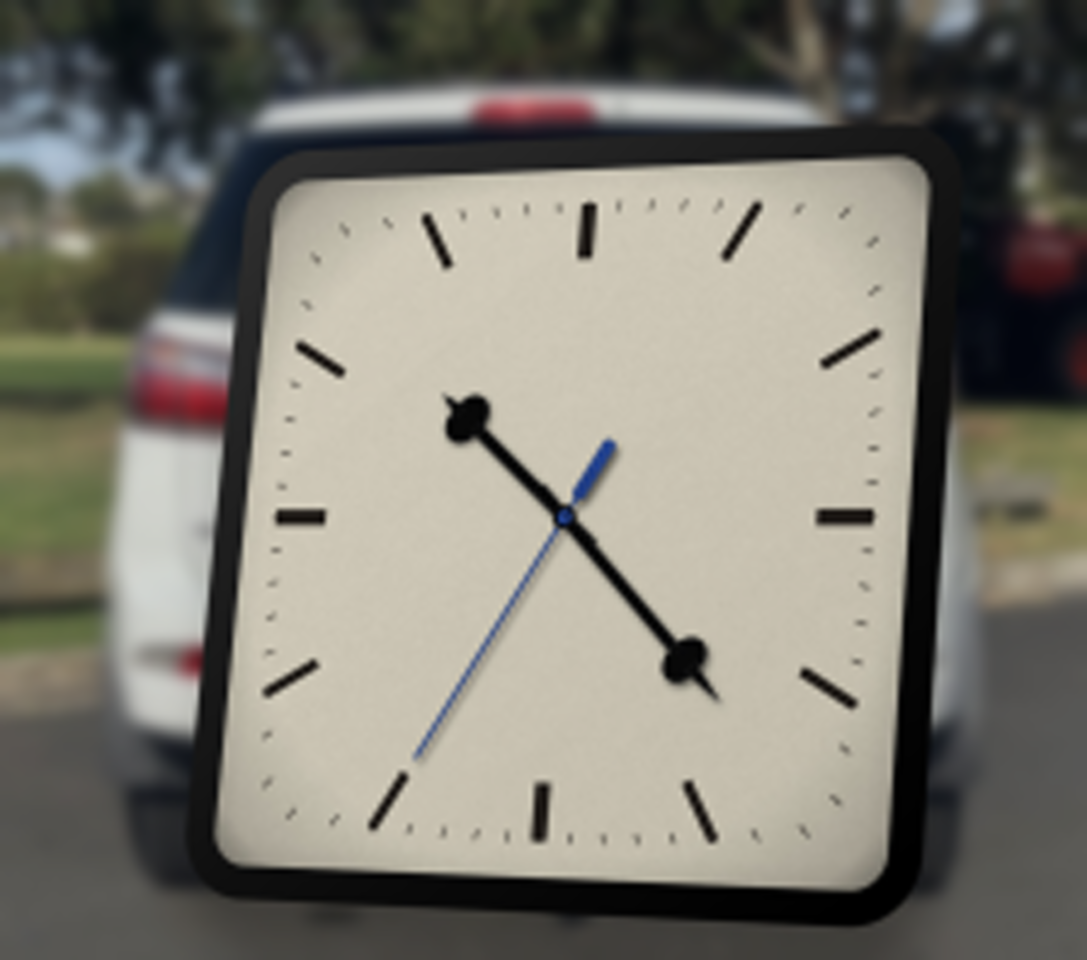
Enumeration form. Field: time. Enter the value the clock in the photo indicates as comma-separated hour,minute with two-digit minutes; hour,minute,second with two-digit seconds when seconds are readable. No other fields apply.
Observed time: 10,22,35
